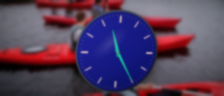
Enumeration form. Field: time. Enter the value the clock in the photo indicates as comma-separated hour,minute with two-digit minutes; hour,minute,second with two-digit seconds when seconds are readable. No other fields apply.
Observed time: 11,25
